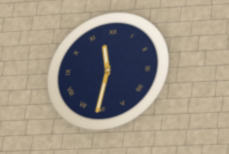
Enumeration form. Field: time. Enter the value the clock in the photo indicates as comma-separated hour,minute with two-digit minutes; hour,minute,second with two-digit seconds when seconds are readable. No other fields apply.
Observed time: 11,31
